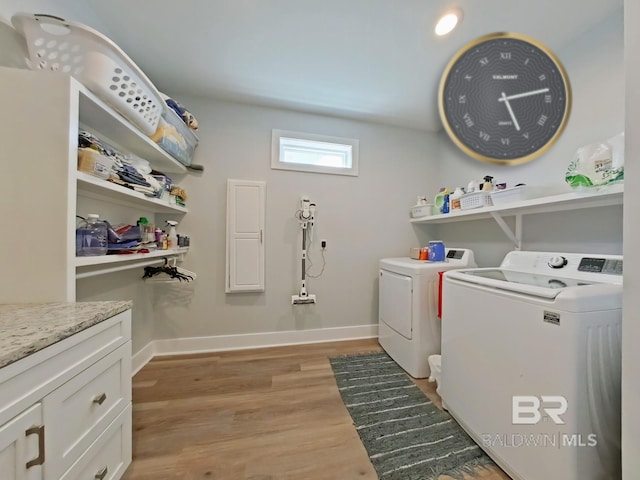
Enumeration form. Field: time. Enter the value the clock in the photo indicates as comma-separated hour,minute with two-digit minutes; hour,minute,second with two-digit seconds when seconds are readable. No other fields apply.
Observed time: 5,13
